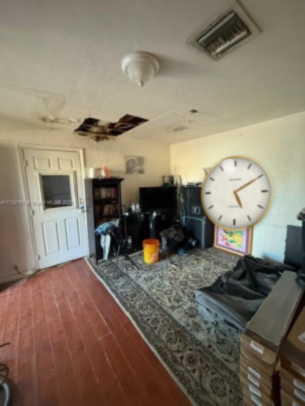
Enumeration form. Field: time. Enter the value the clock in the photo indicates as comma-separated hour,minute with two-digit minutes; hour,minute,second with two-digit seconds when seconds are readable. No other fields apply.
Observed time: 5,10
